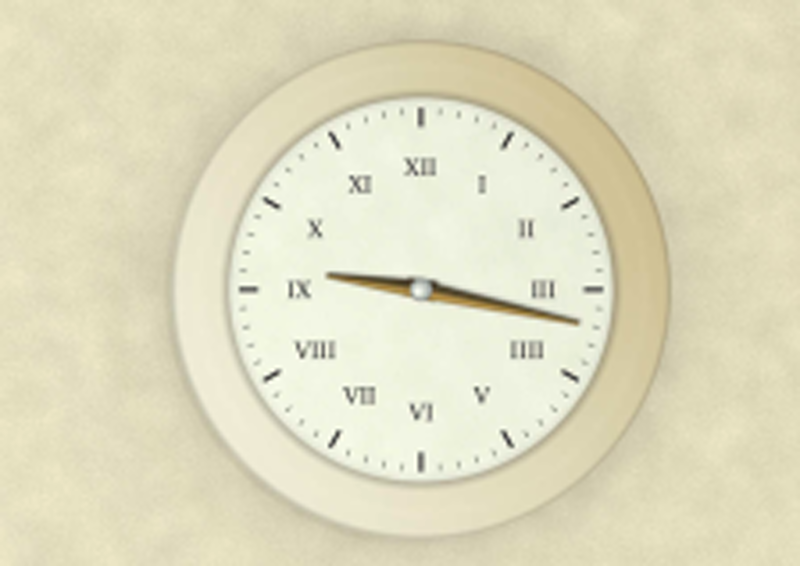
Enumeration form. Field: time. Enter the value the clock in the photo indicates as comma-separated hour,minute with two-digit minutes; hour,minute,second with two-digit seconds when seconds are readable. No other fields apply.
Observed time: 9,17
